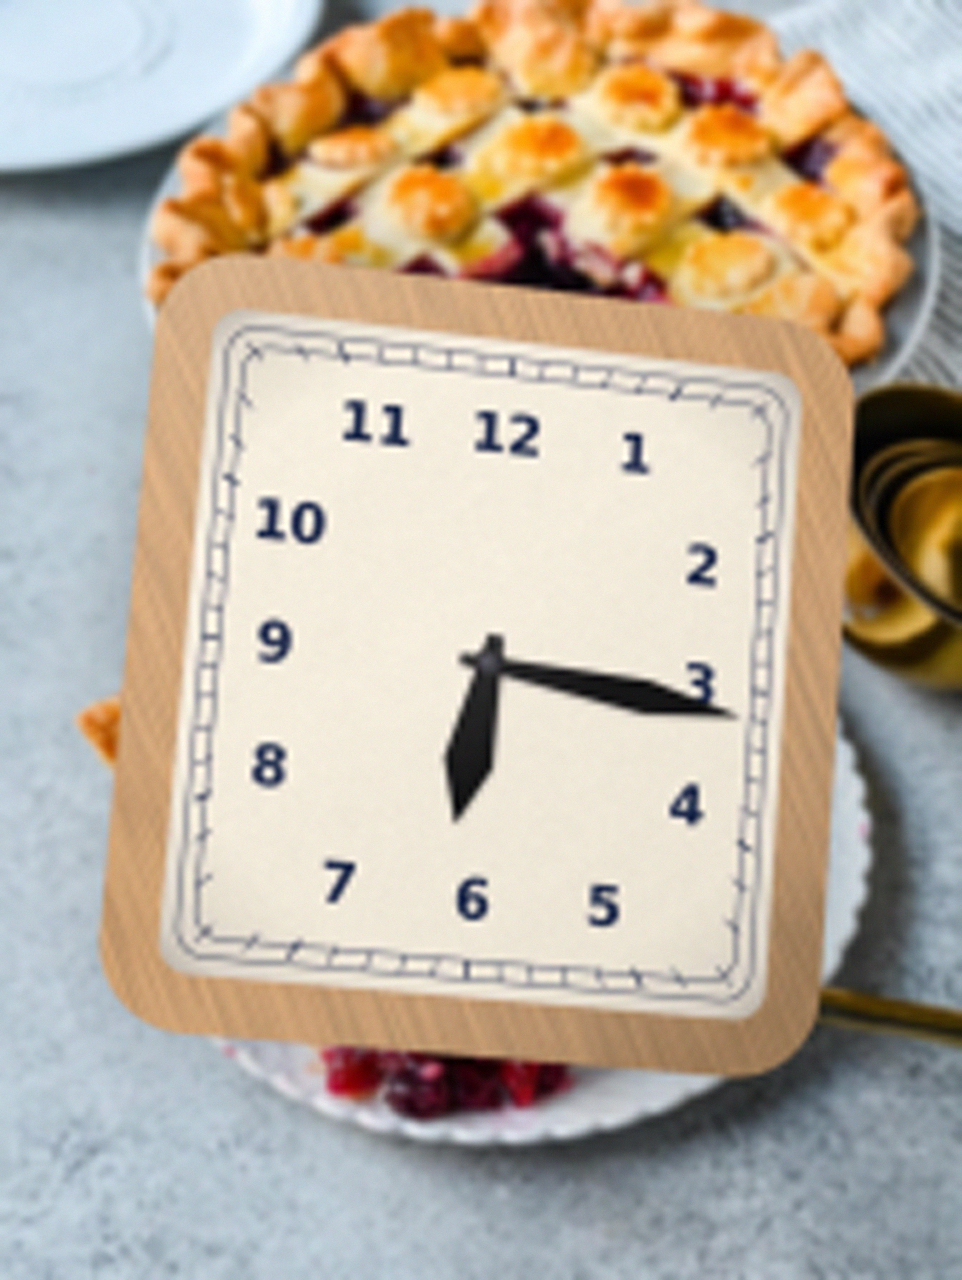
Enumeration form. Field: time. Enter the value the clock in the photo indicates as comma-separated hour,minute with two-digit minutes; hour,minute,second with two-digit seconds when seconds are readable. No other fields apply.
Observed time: 6,16
